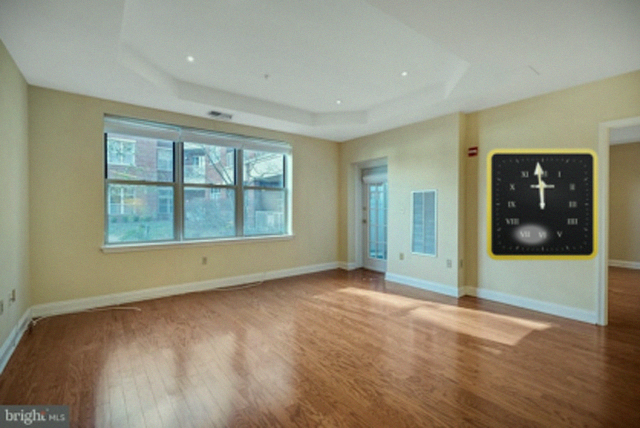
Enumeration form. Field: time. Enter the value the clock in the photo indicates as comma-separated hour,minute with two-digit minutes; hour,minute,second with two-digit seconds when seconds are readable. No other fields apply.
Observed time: 11,59
